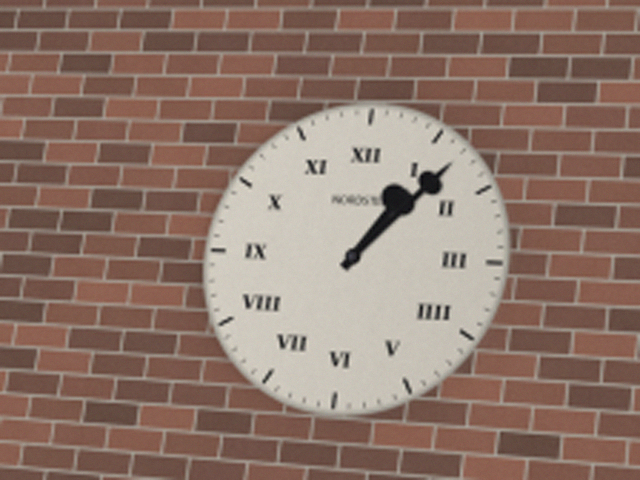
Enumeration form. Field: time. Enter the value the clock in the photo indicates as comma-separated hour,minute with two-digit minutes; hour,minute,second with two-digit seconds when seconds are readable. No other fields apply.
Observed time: 1,07
